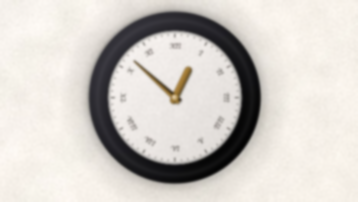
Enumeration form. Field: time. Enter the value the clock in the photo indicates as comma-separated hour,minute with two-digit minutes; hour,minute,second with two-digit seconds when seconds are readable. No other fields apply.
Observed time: 12,52
